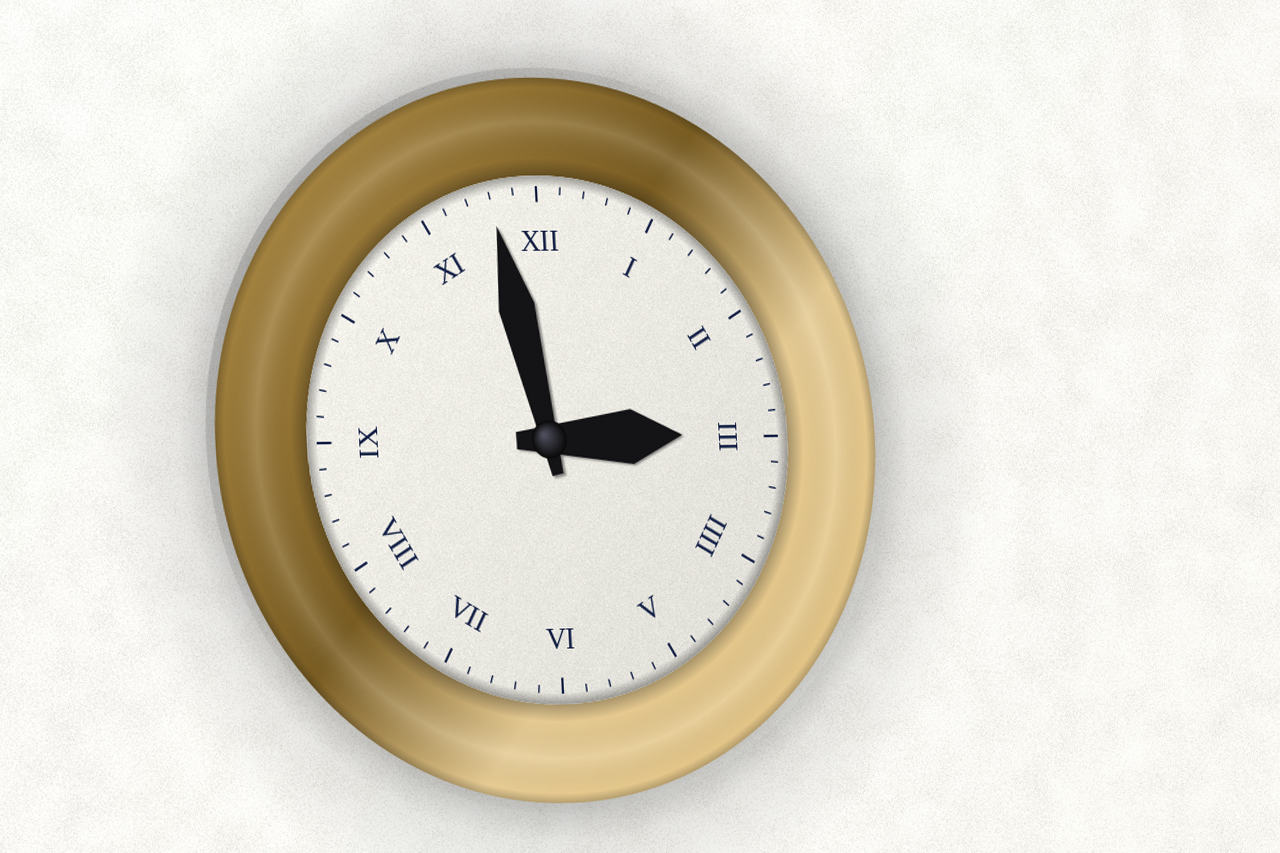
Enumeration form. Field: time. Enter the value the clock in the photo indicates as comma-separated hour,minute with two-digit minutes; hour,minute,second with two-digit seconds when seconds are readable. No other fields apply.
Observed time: 2,58
